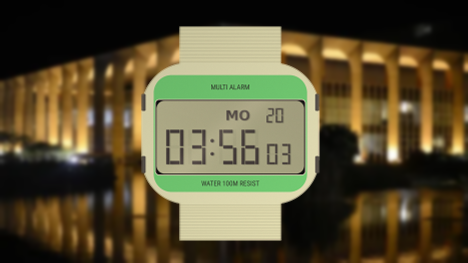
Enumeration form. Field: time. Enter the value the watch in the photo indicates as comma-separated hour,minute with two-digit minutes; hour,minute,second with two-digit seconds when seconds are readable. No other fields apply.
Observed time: 3,56,03
